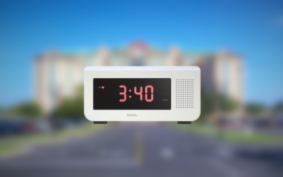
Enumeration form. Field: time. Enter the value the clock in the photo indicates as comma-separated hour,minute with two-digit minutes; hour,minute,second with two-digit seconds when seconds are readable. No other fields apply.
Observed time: 3,40
